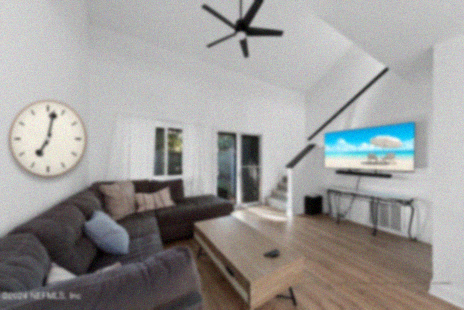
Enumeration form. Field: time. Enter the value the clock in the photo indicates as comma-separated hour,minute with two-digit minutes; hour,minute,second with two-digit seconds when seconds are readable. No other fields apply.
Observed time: 7,02
